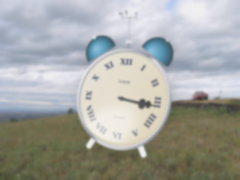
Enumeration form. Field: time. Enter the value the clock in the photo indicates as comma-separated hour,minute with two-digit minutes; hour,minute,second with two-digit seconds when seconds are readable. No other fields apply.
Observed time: 3,16
